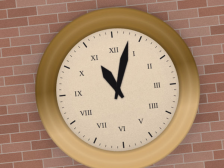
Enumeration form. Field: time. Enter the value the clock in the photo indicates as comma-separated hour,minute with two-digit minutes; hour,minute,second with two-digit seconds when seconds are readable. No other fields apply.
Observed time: 11,03
